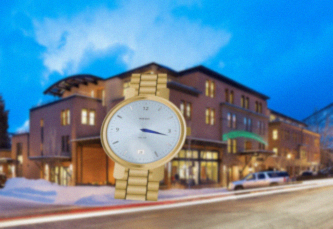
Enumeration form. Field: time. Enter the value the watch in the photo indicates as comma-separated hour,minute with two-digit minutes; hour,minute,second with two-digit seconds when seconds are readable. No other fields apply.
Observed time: 3,17
